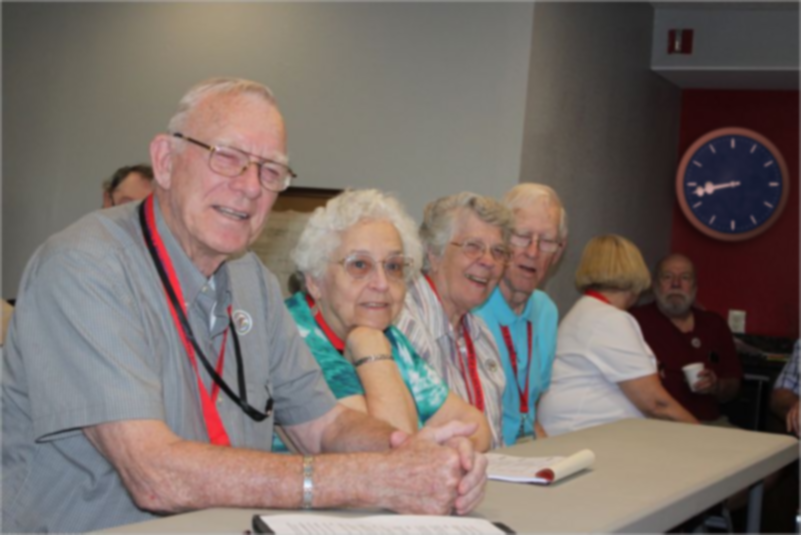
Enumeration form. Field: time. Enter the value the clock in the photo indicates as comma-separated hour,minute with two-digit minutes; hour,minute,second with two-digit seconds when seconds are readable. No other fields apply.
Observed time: 8,43
